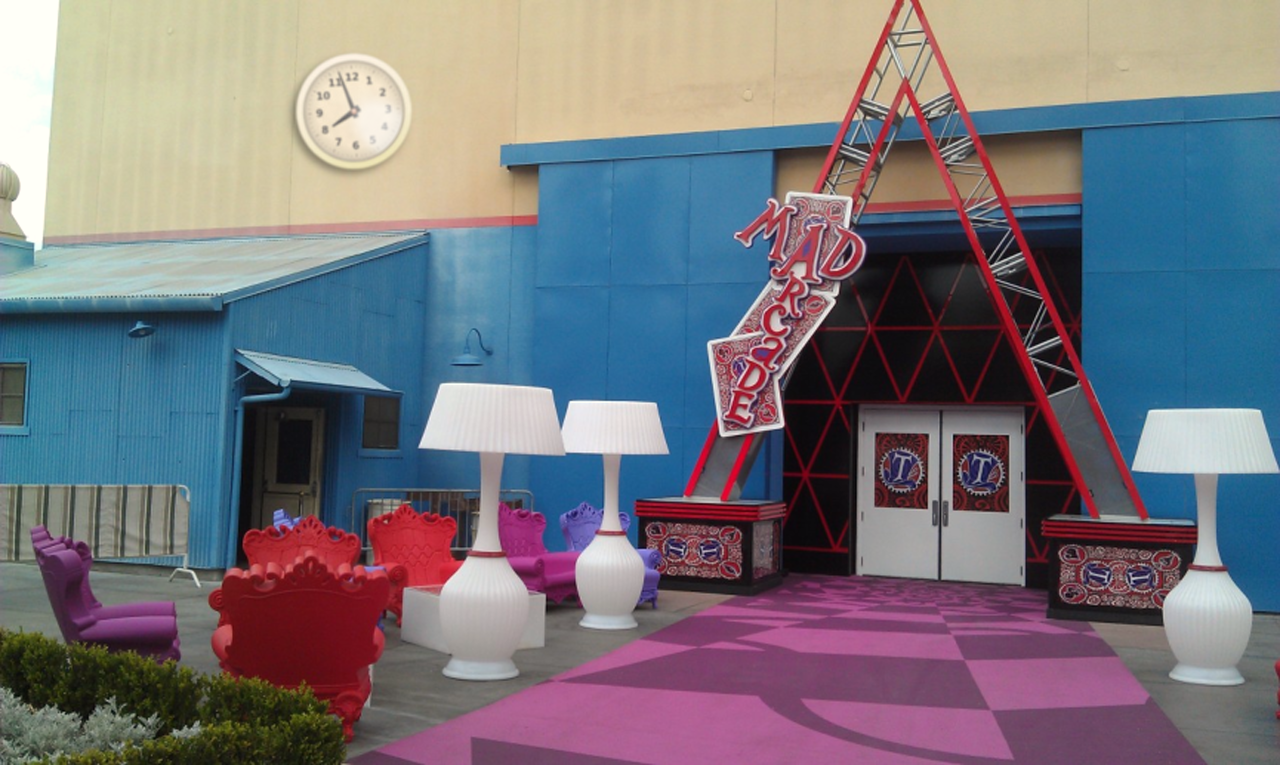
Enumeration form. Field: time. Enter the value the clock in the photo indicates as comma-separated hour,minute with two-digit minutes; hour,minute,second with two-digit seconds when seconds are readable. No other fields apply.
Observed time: 7,57
